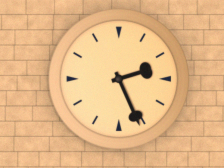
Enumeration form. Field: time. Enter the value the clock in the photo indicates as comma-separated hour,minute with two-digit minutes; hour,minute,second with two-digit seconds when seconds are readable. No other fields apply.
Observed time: 2,26
